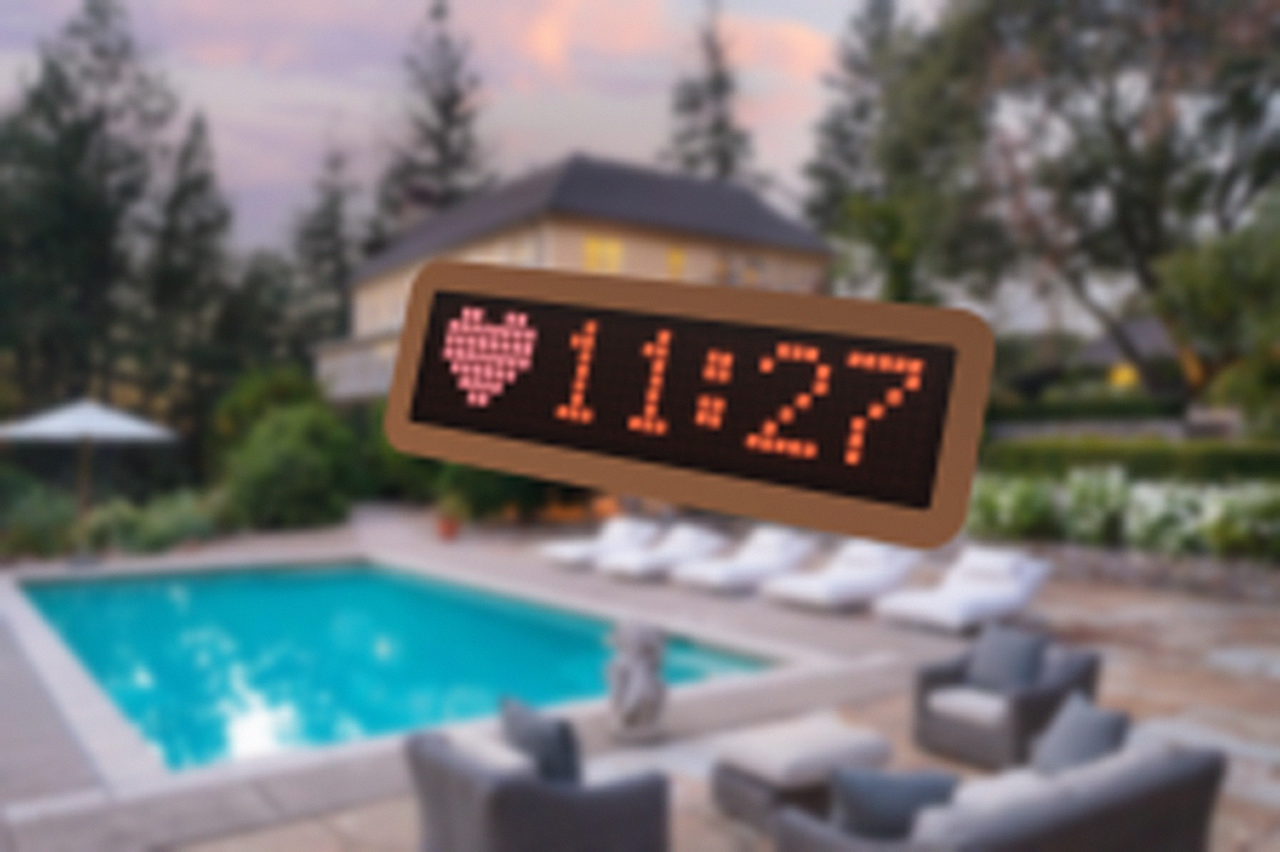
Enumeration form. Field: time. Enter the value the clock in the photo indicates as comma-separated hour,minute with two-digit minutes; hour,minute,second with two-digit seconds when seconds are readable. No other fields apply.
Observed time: 11,27
